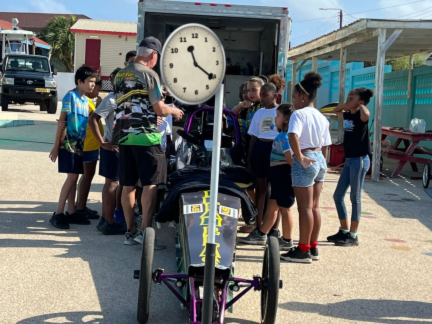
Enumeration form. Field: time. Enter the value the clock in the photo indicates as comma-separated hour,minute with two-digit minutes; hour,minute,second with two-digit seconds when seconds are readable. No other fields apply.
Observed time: 11,21
